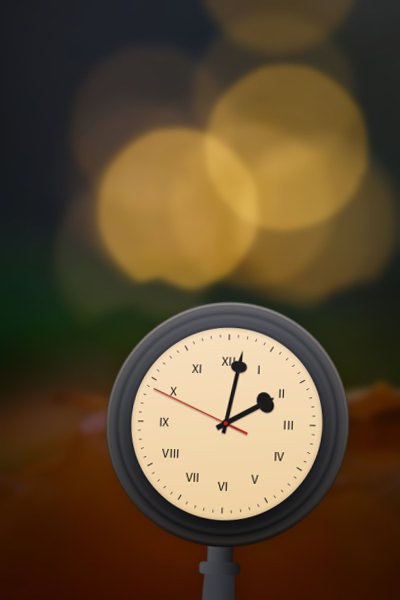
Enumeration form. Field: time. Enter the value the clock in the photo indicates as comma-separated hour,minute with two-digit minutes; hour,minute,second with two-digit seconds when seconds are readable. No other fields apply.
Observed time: 2,01,49
